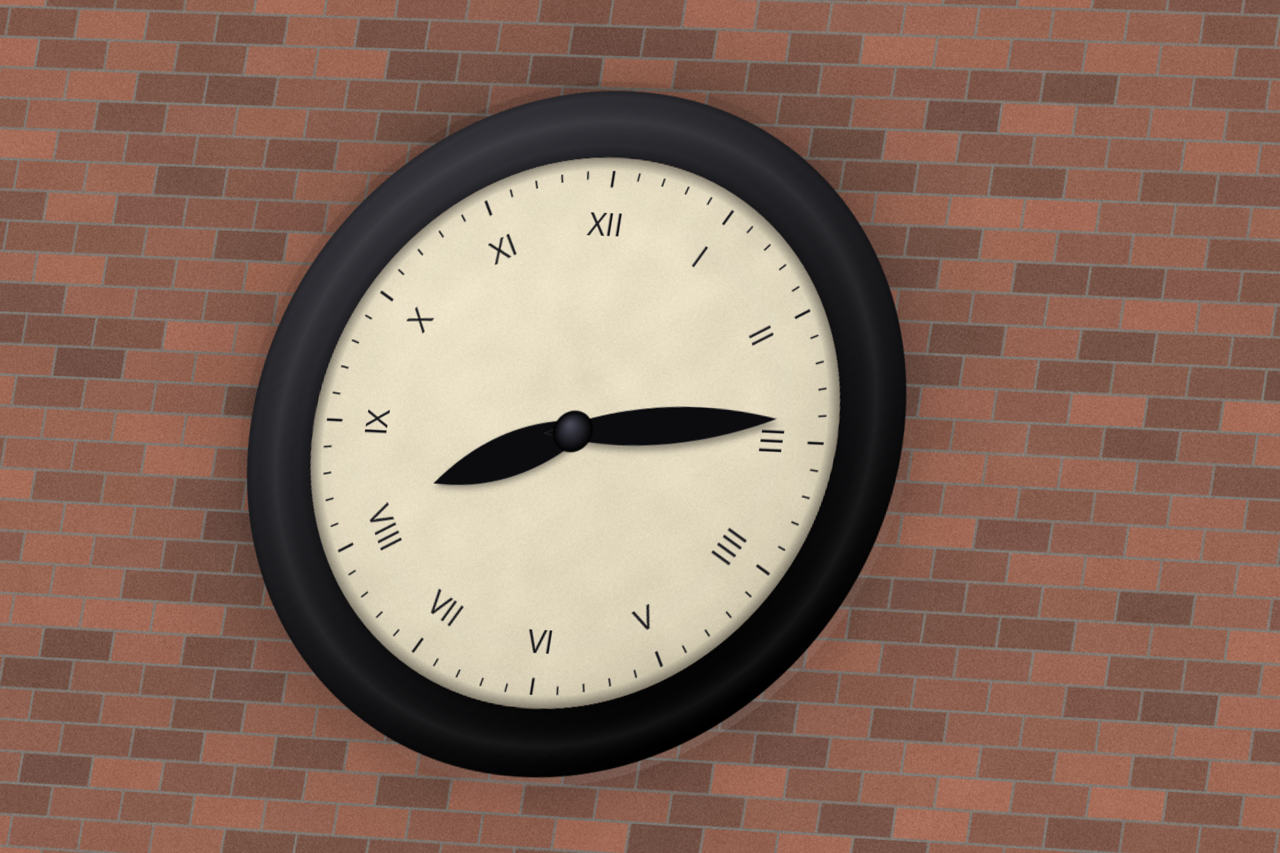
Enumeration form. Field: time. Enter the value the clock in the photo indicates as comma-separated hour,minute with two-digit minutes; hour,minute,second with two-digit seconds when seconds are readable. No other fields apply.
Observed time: 8,14
